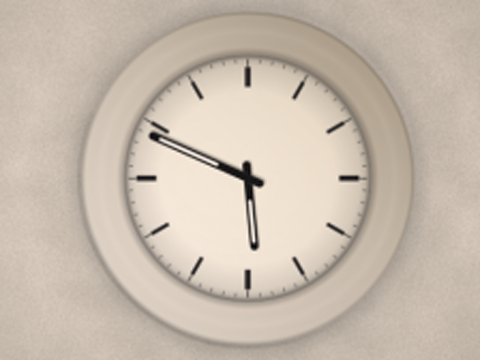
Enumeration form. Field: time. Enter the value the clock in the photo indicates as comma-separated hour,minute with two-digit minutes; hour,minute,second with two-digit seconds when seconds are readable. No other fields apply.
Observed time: 5,49
